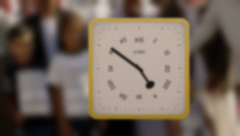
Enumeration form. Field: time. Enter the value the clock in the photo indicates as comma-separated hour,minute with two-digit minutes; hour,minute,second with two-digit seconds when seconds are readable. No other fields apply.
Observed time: 4,51
